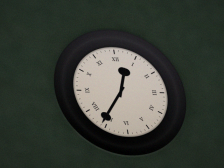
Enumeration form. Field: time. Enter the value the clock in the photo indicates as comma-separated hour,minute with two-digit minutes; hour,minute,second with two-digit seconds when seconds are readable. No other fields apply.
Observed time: 12,36
